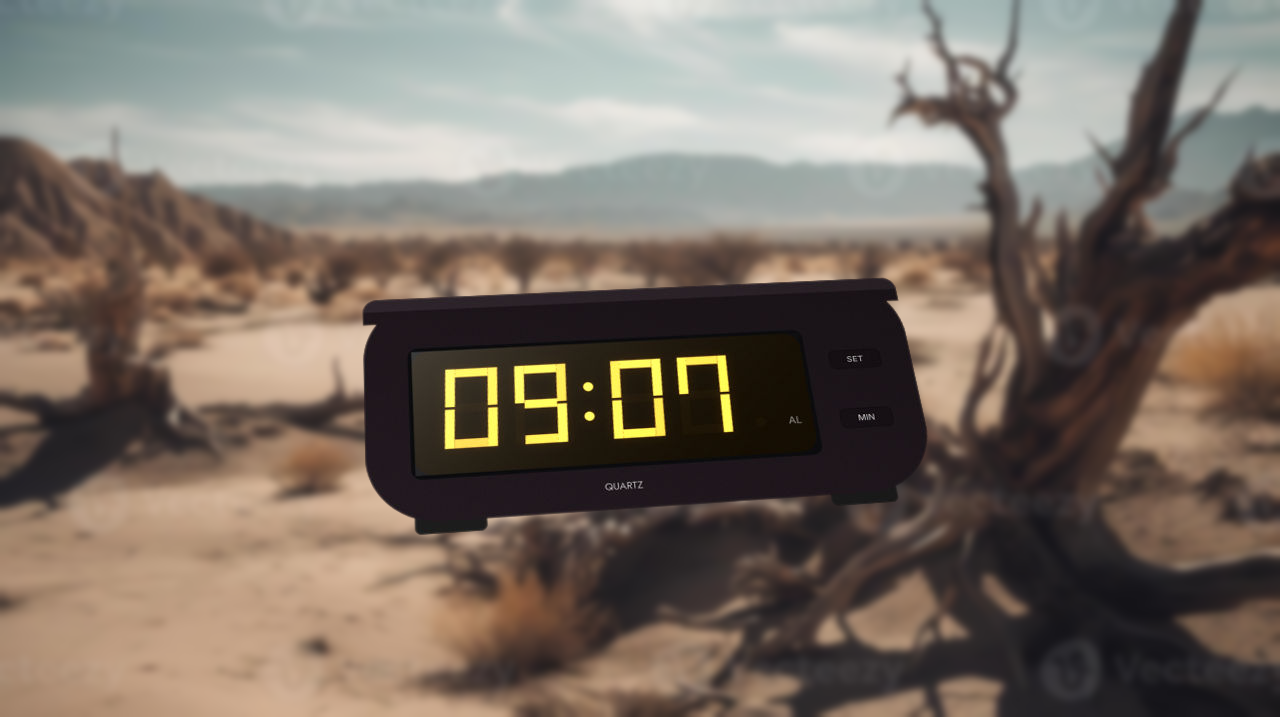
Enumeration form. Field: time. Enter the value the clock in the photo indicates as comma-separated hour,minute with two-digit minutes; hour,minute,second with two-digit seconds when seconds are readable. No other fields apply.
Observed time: 9,07
